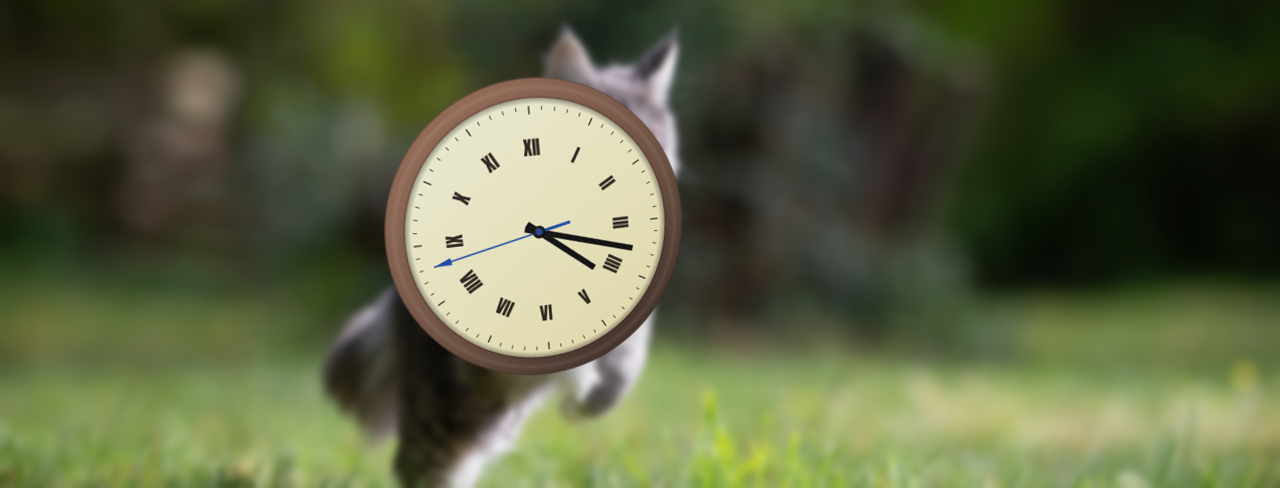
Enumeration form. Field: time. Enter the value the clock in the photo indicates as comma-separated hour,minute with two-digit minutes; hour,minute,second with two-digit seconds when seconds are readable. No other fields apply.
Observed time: 4,17,43
